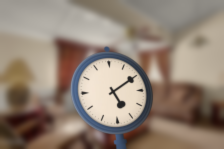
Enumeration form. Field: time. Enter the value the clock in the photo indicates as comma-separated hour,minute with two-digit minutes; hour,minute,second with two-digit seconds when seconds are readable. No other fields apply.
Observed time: 5,10
